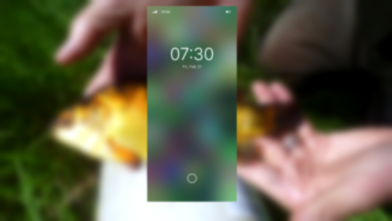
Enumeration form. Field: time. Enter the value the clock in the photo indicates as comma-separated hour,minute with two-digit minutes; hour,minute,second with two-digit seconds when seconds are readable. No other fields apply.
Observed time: 7,30
